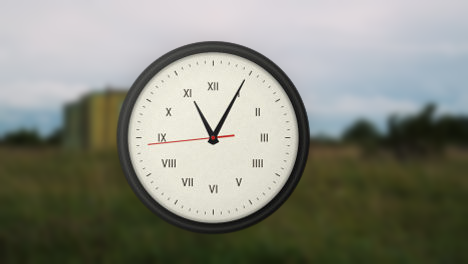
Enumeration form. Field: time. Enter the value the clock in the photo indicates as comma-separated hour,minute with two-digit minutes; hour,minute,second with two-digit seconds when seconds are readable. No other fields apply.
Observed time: 11,04,44
